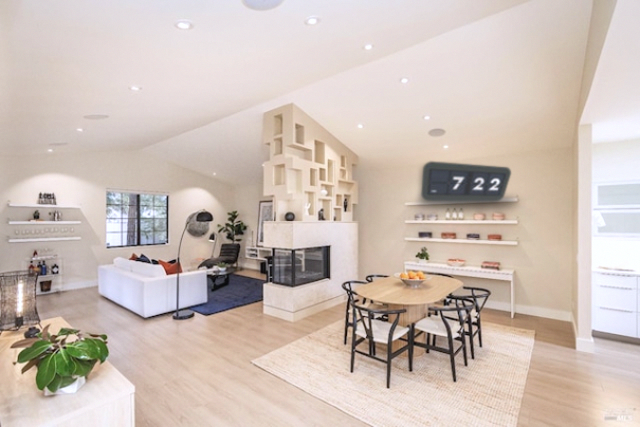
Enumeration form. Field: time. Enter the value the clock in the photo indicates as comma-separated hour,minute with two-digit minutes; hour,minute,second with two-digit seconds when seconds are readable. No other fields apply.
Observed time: 7,22
